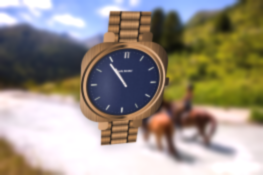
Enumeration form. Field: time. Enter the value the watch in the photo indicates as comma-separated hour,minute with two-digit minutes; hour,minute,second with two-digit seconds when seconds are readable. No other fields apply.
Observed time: 10,54
